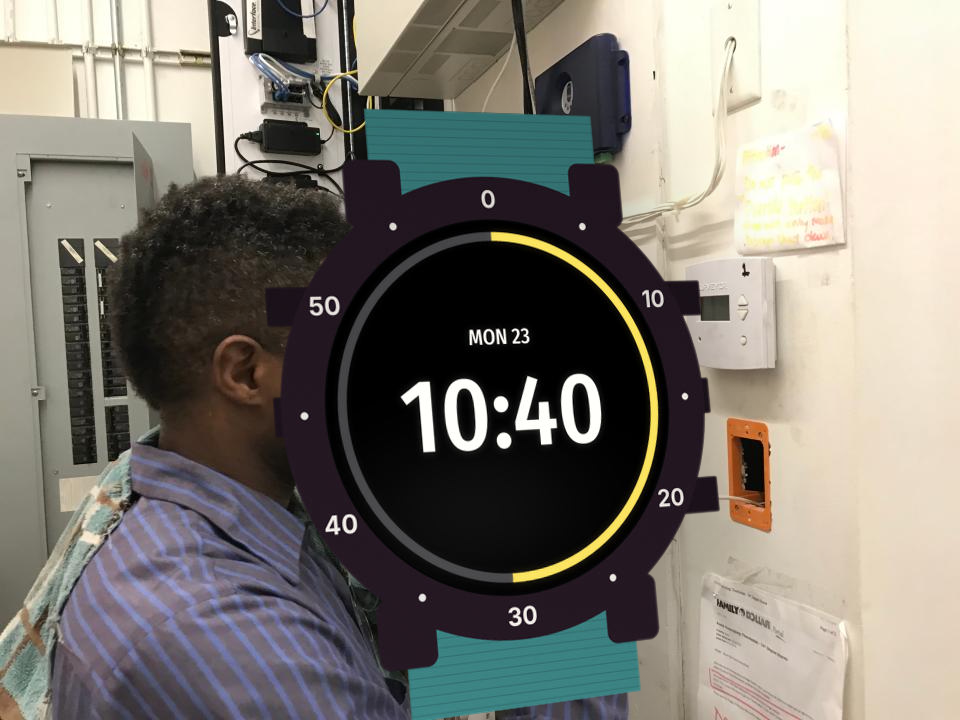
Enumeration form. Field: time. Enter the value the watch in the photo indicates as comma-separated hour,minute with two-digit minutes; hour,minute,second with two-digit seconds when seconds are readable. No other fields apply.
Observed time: 10,40
